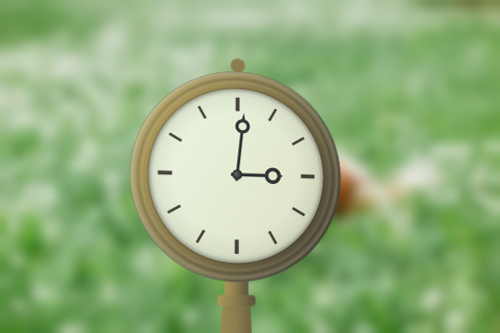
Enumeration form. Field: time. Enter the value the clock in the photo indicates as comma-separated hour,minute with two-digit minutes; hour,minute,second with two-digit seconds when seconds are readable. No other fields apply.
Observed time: 3,01
